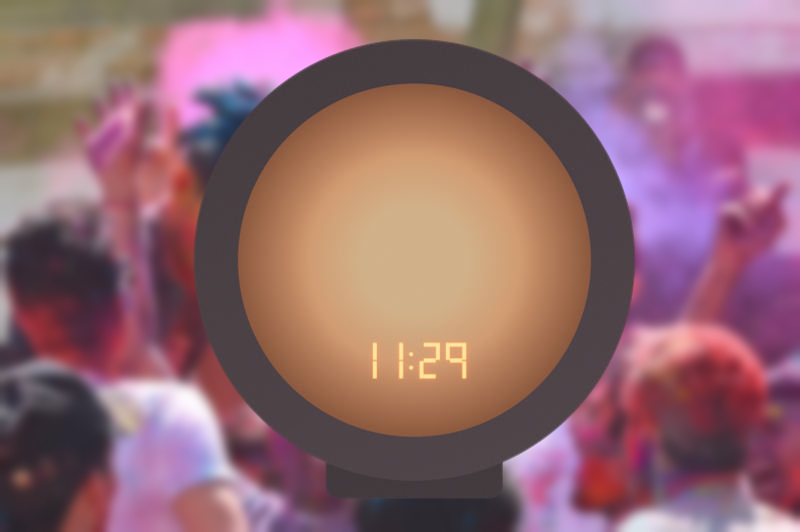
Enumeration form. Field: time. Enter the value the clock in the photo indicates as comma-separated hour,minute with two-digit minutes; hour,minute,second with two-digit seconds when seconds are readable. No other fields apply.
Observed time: 11,29
